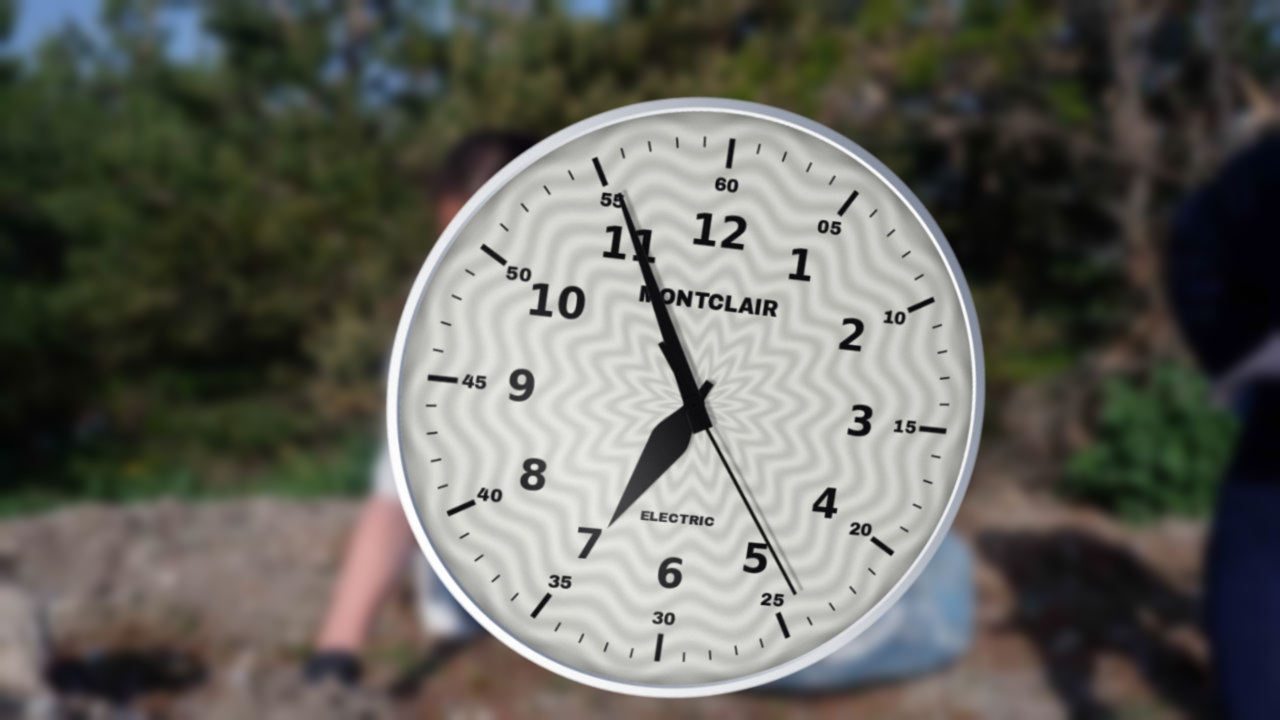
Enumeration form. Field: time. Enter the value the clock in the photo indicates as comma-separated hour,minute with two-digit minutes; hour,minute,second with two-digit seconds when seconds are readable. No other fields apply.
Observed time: 6,55,24
